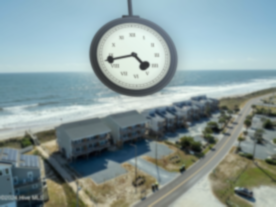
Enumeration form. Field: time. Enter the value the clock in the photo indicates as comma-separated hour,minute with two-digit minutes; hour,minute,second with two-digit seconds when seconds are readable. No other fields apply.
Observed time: 4,43
